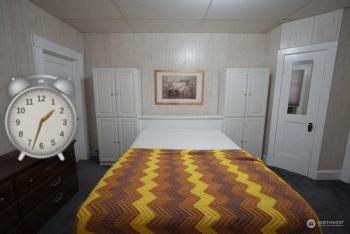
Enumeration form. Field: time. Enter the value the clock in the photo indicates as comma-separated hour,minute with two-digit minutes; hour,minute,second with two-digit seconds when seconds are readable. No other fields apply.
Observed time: 1,33
